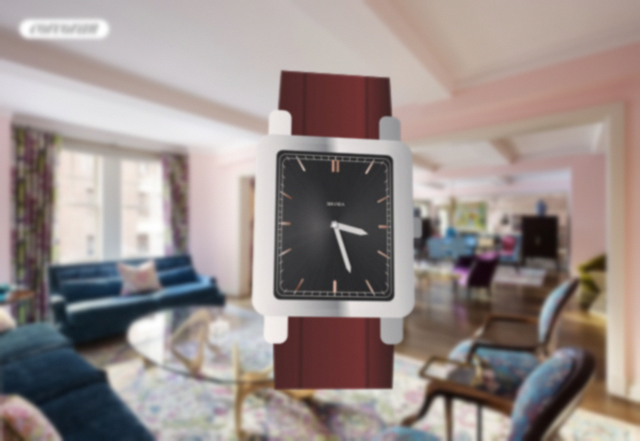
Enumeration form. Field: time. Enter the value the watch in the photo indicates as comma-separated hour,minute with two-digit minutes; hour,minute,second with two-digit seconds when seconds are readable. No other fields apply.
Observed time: 3,27
